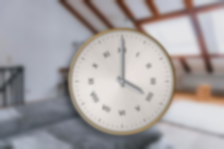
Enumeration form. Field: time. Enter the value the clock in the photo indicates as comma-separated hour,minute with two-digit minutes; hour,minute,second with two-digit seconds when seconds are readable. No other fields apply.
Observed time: 4,00
